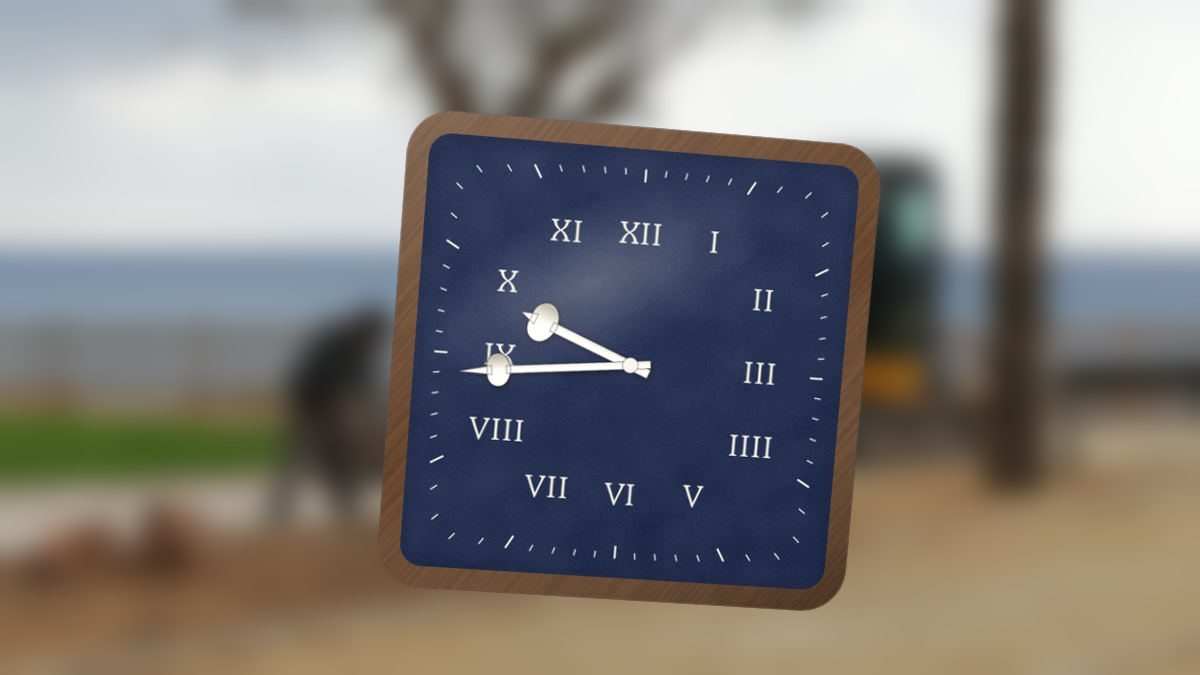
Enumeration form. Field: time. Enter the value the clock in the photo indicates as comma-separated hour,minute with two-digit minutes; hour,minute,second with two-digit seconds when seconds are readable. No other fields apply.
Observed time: 9,44
